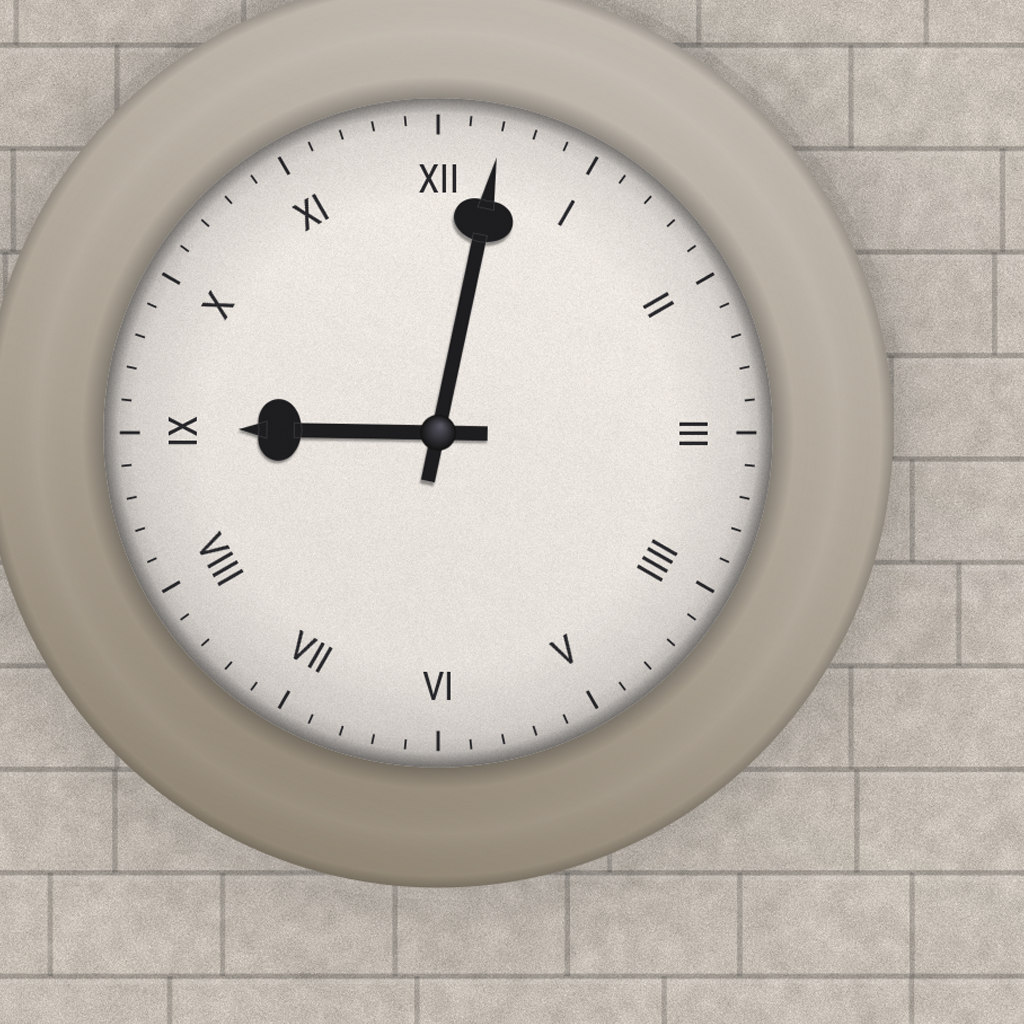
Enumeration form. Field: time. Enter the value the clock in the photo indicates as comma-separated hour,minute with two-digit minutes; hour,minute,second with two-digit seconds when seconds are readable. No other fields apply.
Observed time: 9,02
